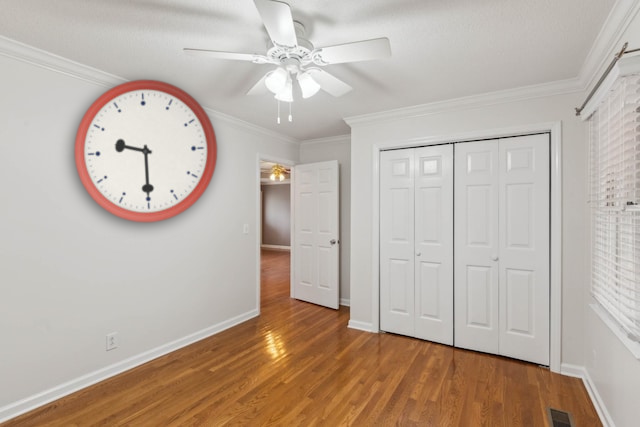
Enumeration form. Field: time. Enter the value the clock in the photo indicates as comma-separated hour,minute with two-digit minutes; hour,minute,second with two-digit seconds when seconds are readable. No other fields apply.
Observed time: 9,30
